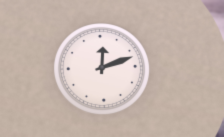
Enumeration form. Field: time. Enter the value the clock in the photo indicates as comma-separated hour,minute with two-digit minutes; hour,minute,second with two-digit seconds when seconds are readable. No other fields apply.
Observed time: 12,12
